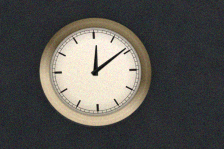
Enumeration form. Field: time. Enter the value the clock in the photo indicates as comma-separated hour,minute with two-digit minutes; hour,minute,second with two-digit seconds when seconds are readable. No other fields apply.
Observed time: 12,09
